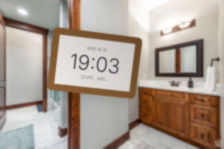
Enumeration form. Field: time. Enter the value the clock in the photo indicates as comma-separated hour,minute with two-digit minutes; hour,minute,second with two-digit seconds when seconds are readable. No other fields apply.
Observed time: 19,03
